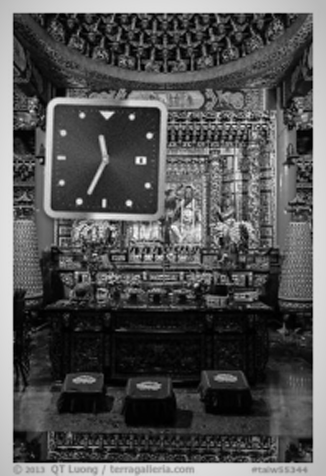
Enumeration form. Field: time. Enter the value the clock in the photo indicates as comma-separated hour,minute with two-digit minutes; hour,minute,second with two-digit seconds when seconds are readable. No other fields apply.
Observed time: 11,34
